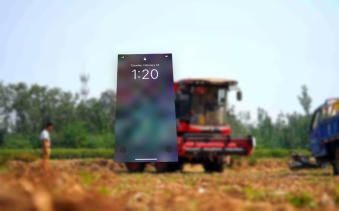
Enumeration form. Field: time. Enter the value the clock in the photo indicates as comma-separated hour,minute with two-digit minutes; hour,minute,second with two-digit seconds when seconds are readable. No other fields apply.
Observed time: 1,20
